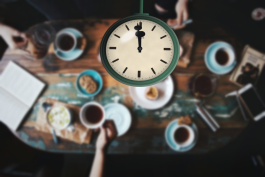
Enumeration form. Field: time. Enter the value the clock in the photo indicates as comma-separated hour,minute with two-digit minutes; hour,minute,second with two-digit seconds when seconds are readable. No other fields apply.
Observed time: 11,59
